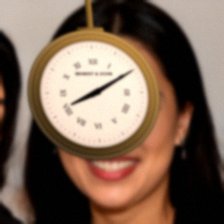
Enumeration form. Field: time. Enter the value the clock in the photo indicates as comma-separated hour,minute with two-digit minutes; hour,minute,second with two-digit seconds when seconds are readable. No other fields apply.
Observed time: 8,10
